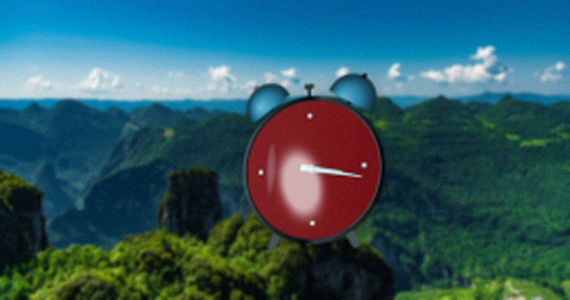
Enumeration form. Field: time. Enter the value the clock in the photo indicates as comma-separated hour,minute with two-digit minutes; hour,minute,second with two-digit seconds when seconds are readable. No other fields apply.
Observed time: 3,17
